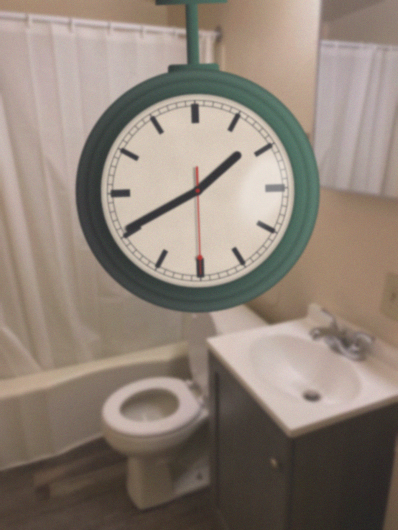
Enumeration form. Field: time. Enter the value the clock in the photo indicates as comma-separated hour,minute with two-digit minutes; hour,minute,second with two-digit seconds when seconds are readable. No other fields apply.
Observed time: 1,40,30
